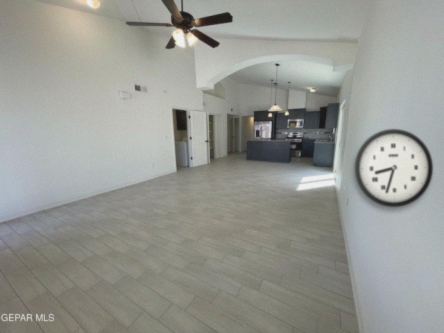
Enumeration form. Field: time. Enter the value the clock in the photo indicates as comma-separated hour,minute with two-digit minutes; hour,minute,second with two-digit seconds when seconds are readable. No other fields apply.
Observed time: 8,33
